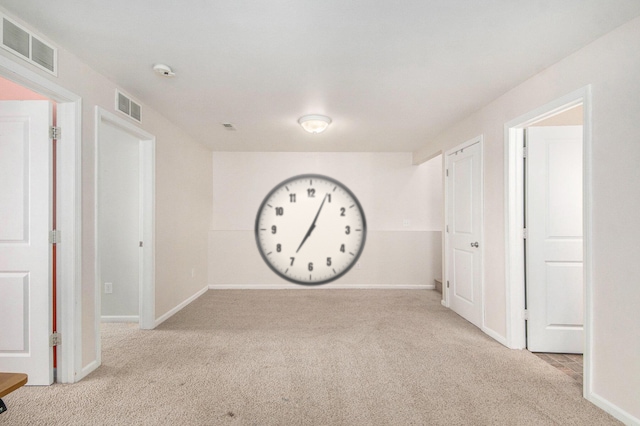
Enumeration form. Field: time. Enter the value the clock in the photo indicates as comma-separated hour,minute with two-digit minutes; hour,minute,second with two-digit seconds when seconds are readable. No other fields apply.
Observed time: 7,04
